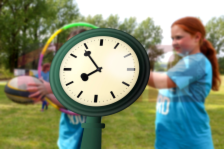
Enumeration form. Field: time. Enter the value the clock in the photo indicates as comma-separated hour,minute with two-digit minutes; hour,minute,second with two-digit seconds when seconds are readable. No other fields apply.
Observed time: 7,54
